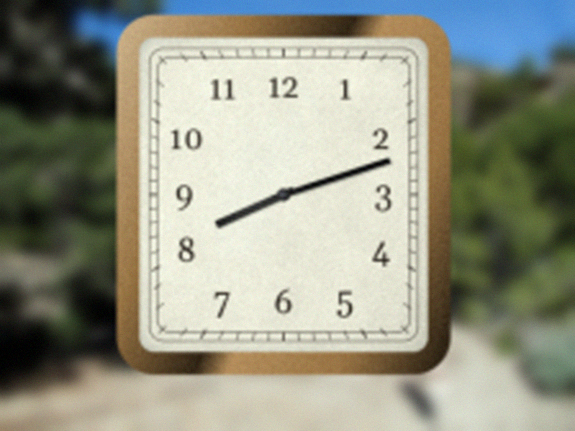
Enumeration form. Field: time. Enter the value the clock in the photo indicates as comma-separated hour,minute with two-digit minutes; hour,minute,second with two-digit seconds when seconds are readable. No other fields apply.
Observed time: 8,12
